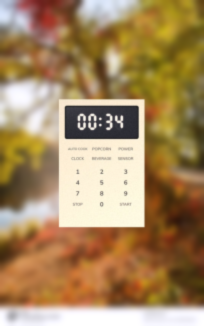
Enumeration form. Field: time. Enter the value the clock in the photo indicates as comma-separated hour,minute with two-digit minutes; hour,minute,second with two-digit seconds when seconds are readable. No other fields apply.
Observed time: 0,34
